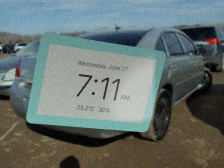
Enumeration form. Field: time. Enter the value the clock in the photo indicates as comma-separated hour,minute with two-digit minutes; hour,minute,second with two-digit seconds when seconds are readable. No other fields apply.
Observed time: 7,11
